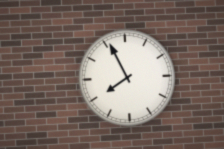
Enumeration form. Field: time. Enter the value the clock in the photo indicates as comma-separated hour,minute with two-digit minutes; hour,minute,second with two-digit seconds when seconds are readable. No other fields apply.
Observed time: 7,56
